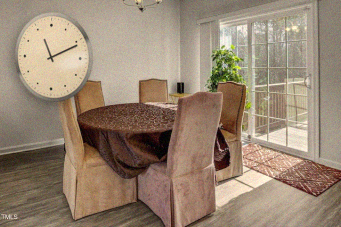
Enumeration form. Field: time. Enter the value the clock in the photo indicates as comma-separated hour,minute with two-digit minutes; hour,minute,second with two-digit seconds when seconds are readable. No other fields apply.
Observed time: 11,11
